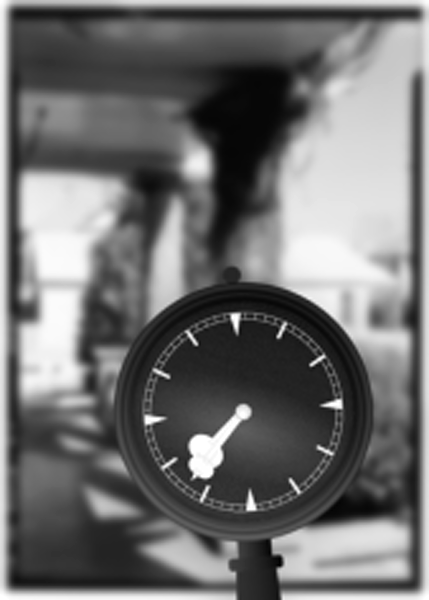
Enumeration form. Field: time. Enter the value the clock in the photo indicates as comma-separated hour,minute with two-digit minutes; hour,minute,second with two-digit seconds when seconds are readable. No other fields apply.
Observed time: 7,37
